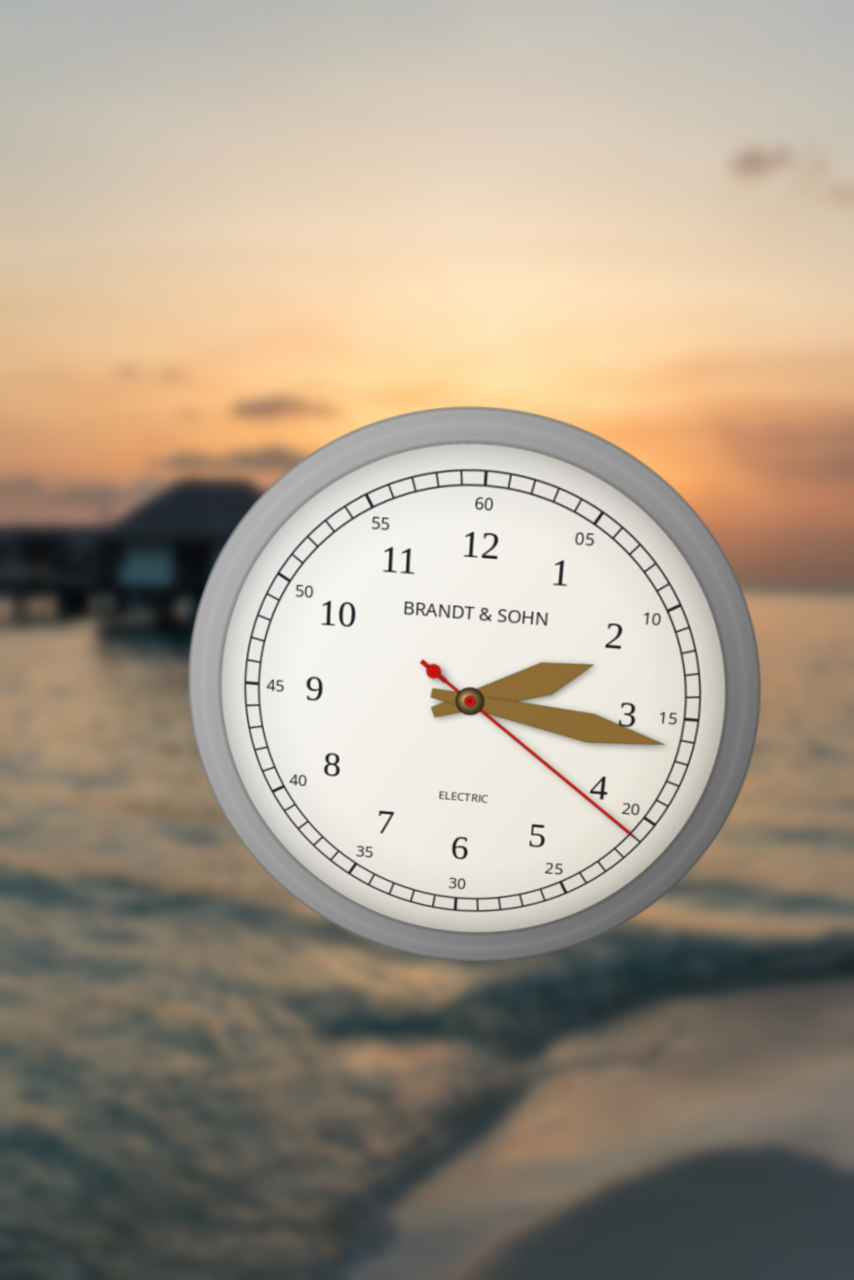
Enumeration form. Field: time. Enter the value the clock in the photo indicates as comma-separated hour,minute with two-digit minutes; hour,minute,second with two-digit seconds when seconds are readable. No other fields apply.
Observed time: 2,16,21
